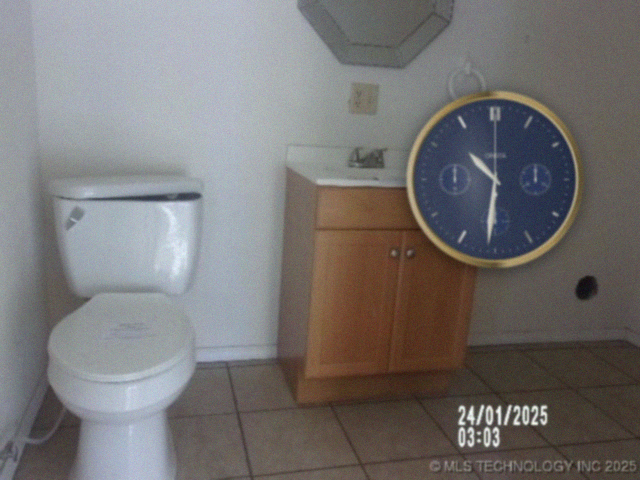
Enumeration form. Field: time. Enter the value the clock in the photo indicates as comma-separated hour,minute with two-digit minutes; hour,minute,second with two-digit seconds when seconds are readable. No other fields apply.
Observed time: 10,31
